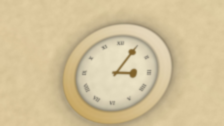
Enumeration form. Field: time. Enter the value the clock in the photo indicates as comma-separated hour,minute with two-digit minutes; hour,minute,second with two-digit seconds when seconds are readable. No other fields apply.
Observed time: 3,05
